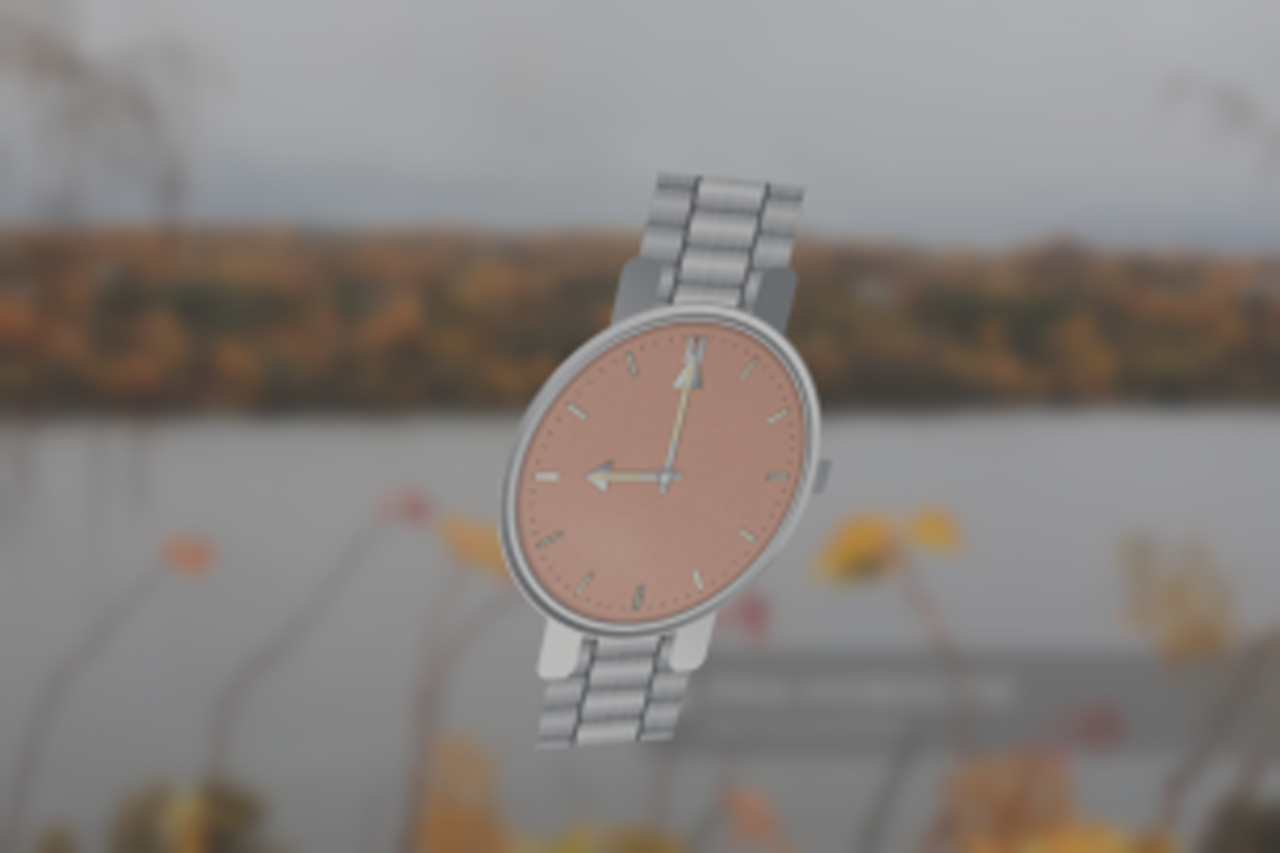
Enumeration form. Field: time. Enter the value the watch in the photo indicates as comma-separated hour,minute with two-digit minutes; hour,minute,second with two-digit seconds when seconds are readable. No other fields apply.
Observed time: 9,00
